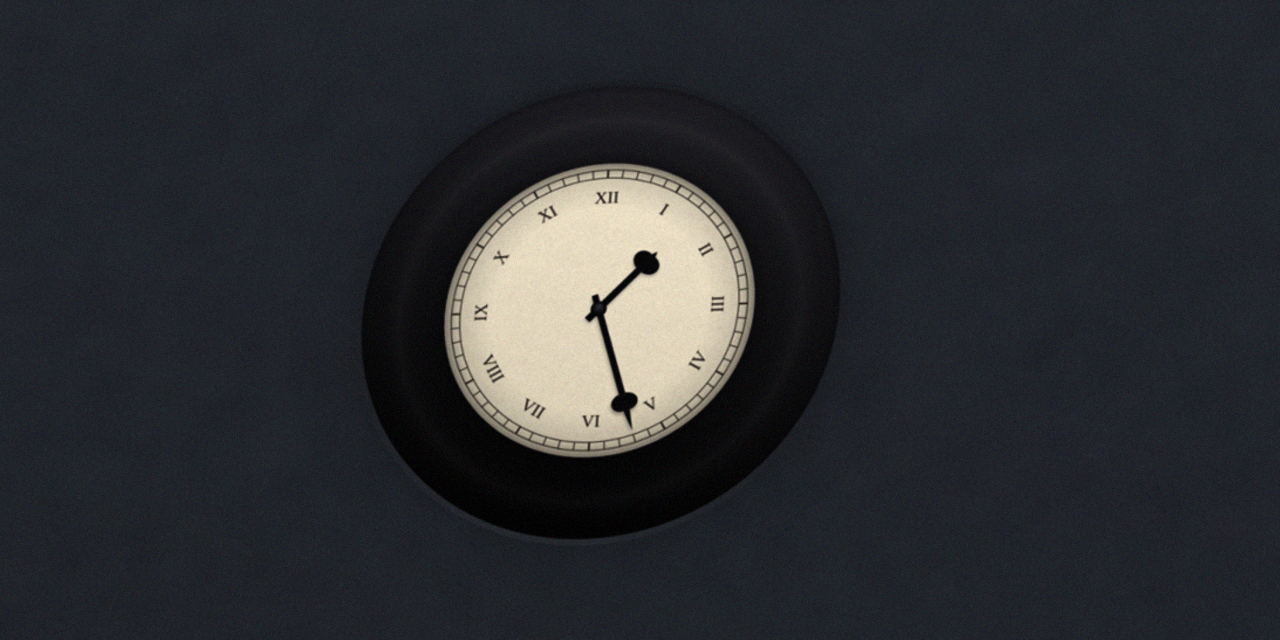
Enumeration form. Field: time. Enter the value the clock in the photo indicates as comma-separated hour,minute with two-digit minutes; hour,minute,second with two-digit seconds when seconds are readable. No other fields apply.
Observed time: 1,27
